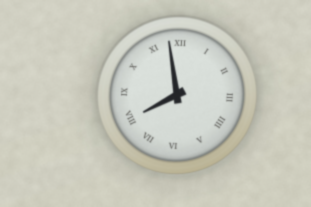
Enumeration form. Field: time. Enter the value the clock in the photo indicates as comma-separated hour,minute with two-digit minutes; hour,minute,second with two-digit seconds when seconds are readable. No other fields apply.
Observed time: 7,58
